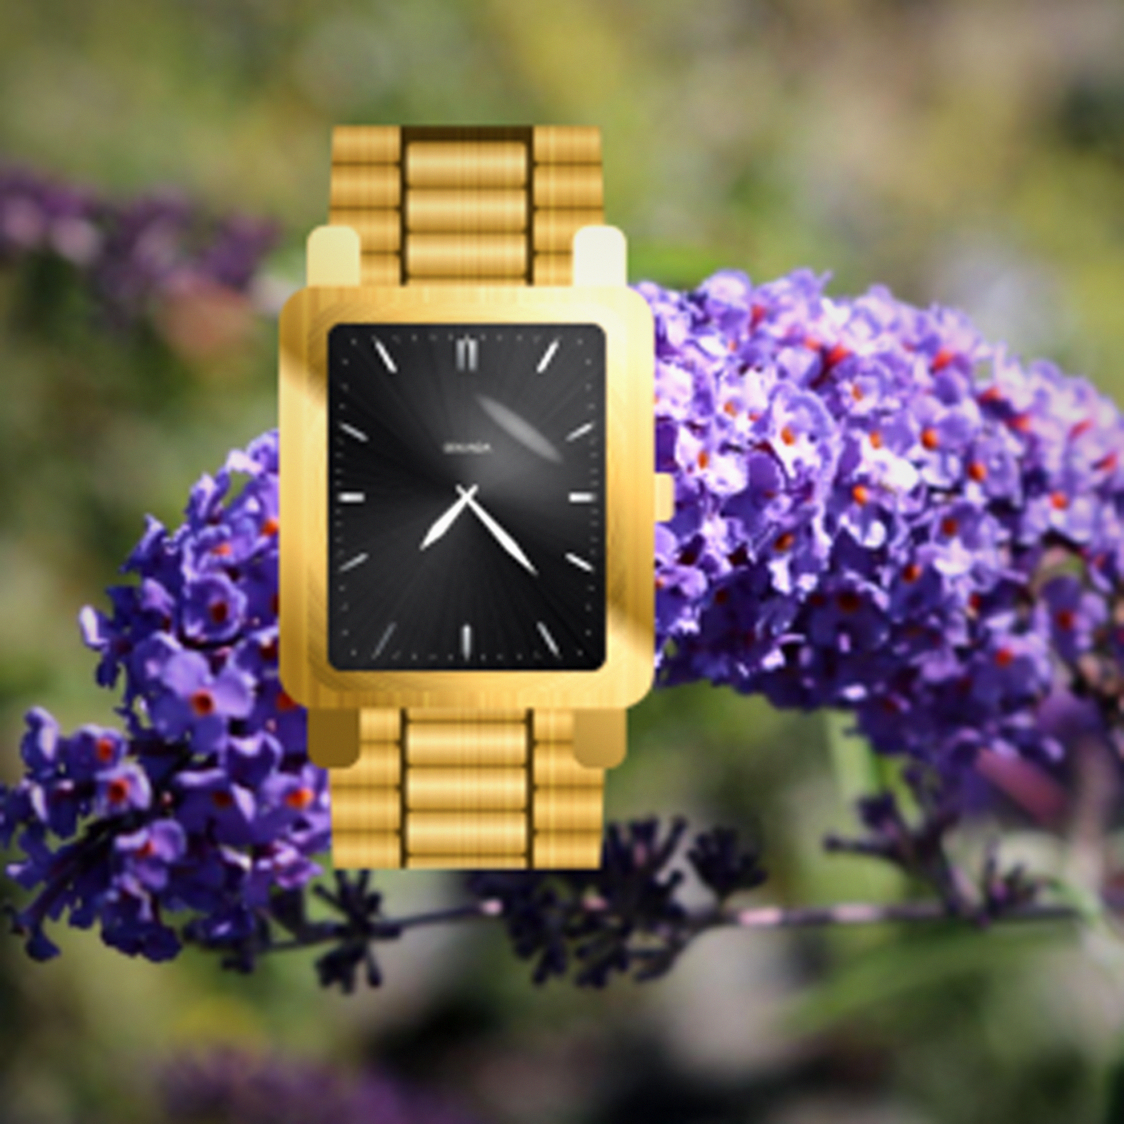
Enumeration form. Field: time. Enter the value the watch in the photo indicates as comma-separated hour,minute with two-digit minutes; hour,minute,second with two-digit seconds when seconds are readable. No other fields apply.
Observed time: 7,23
